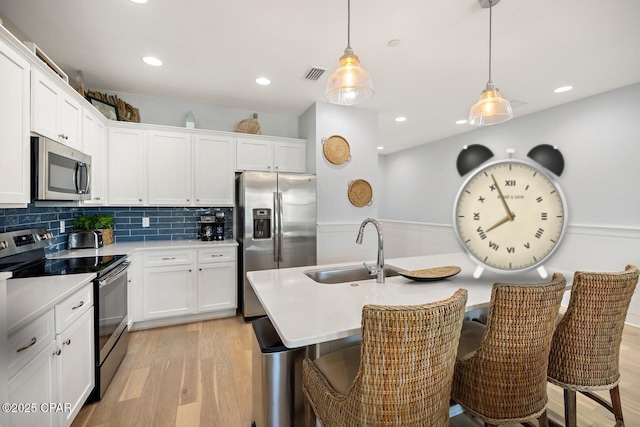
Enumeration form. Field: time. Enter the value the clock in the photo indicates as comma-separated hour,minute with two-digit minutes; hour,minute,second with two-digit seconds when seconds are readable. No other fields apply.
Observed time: 7,56
